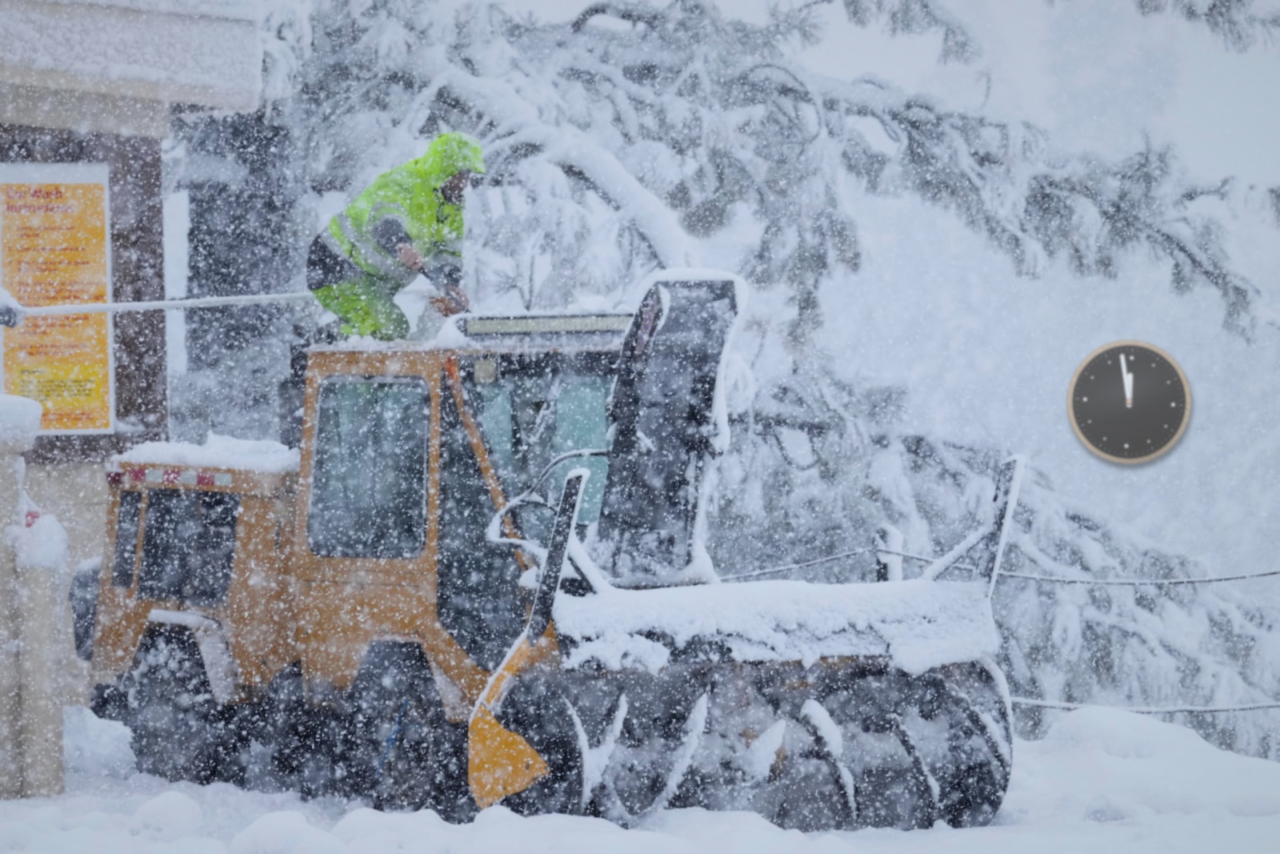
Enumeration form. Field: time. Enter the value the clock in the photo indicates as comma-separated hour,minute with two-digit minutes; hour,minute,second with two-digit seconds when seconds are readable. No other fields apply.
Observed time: 11,58
